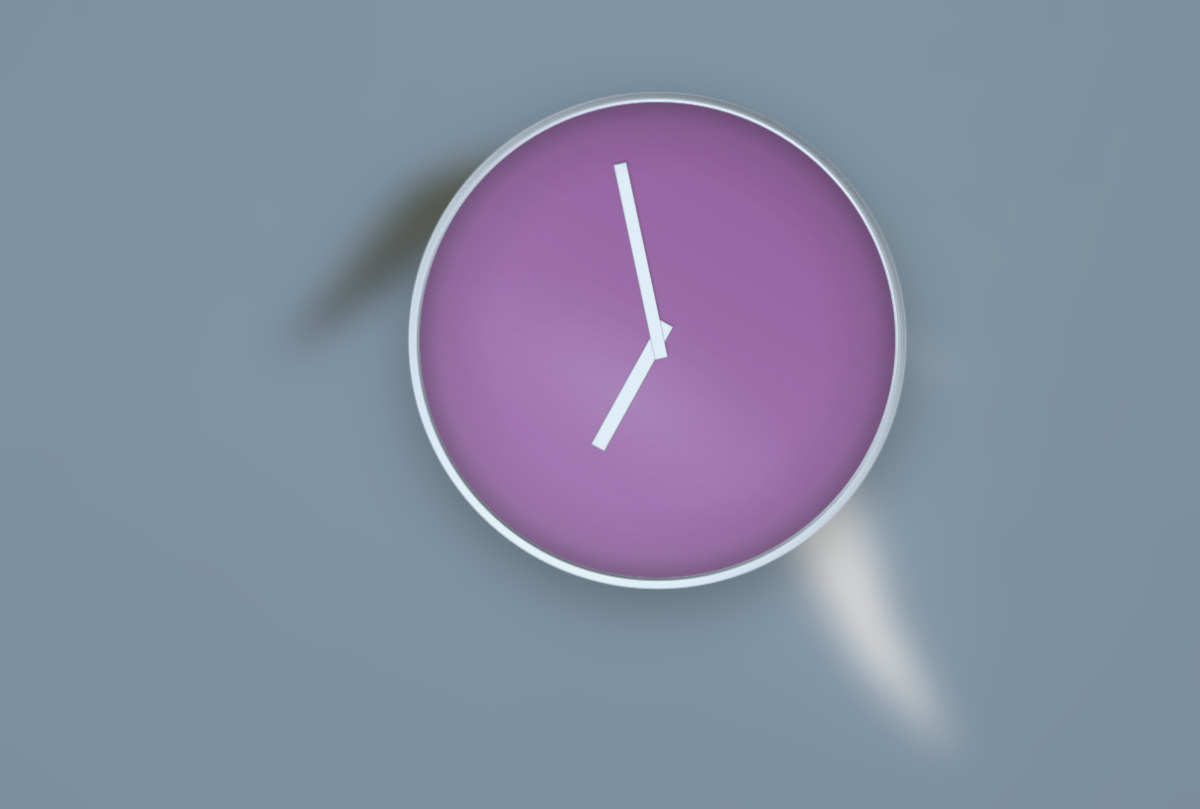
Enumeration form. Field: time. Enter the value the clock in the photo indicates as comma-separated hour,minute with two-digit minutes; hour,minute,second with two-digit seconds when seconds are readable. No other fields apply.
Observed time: 6,58
